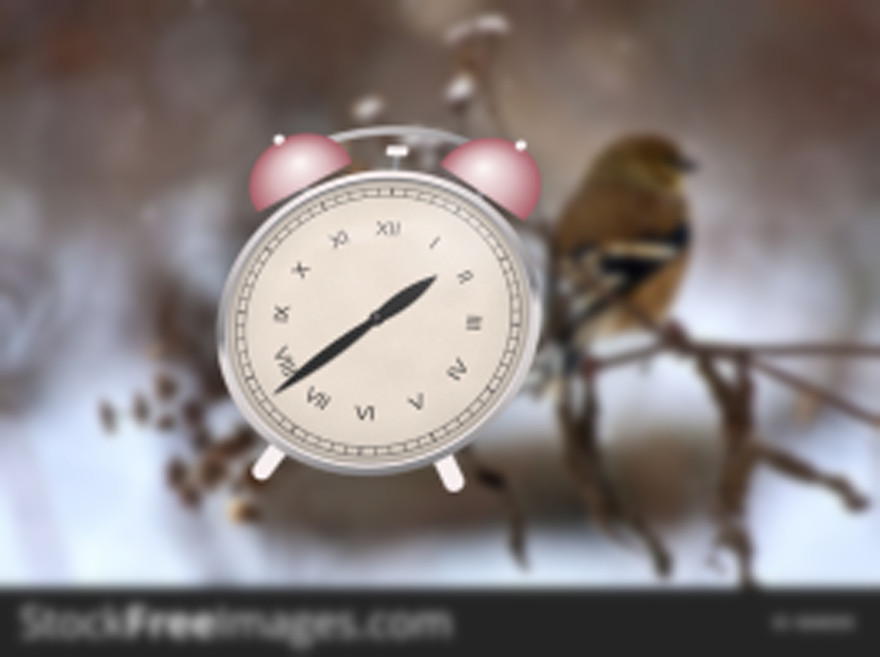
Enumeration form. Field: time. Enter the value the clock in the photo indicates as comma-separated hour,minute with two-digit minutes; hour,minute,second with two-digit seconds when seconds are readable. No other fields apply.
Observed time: 1,38
